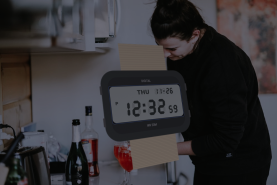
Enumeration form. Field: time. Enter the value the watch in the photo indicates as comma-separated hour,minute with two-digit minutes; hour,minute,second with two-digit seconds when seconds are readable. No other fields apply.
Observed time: 12,32,59
